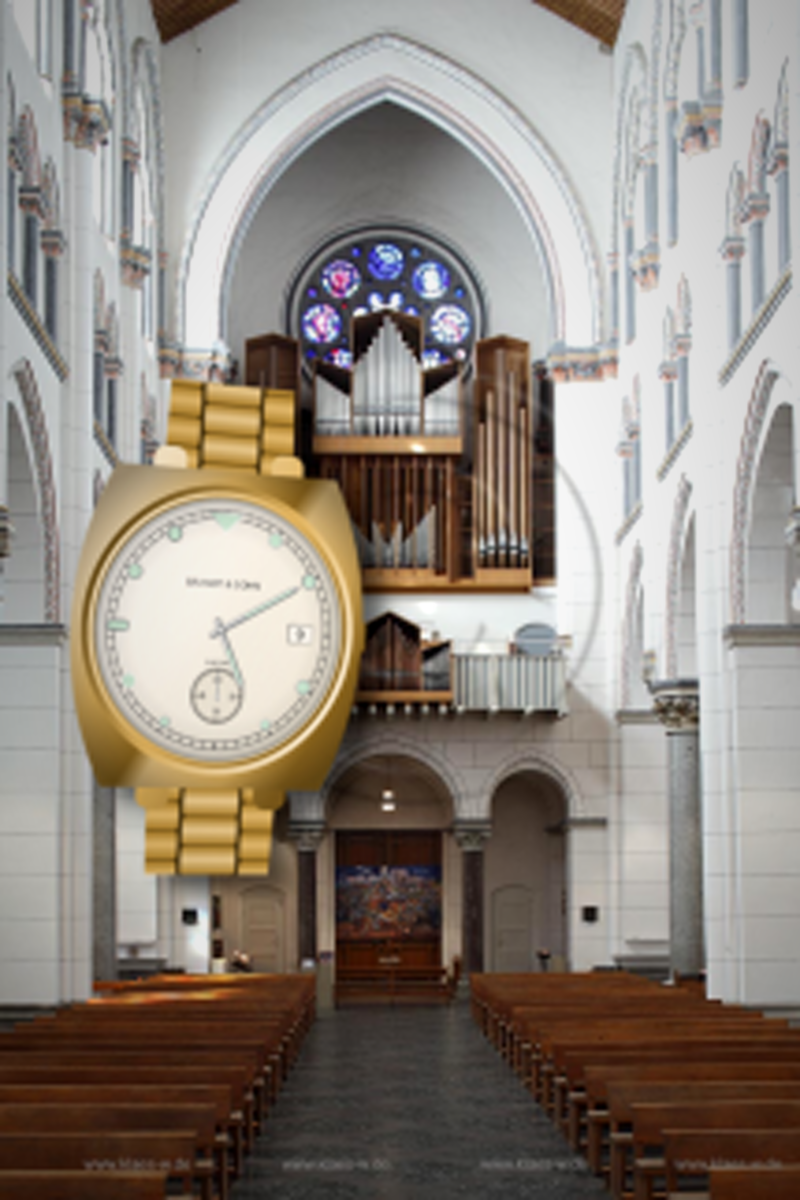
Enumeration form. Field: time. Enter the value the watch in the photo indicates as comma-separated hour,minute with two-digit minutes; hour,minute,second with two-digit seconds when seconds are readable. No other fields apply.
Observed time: 5,10
